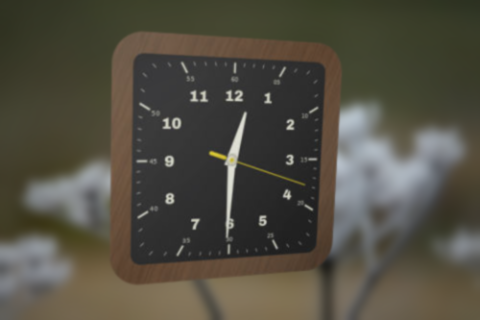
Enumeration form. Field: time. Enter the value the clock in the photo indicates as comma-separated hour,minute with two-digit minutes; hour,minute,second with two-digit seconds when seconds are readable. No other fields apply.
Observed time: 12,30,18
